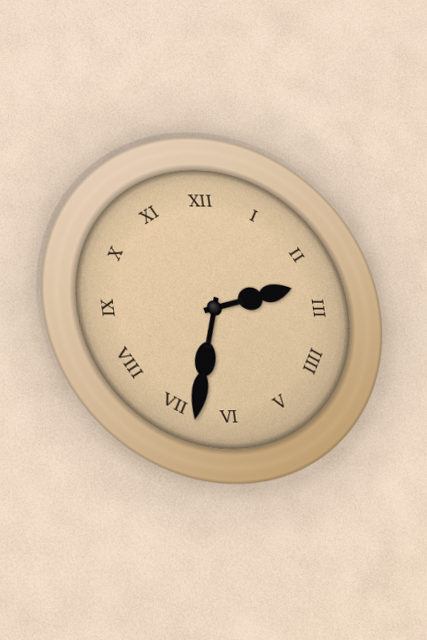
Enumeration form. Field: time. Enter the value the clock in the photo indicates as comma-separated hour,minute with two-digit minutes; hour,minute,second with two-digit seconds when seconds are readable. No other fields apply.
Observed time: 2,33
